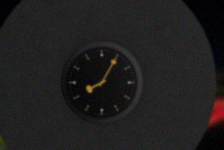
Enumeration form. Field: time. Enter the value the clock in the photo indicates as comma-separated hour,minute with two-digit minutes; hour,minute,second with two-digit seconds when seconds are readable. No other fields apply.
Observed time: 8,05
